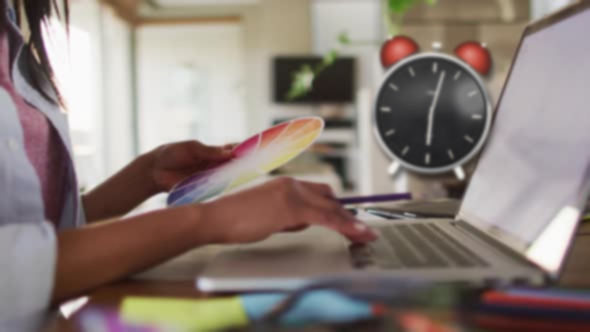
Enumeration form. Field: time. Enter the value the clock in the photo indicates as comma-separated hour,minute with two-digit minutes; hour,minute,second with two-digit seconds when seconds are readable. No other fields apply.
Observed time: 6,02
